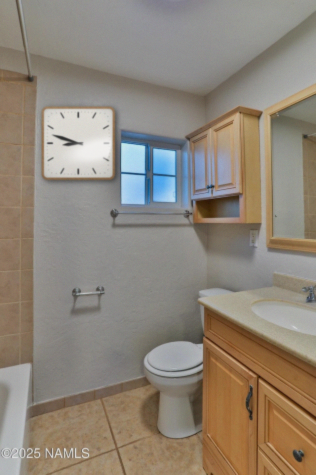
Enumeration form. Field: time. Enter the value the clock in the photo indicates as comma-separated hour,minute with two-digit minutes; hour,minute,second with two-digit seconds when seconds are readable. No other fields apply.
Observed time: 8,48
